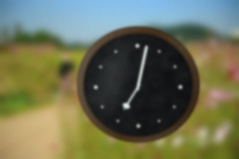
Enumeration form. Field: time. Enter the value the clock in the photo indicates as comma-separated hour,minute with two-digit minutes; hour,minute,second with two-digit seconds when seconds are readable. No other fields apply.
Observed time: 7,02
